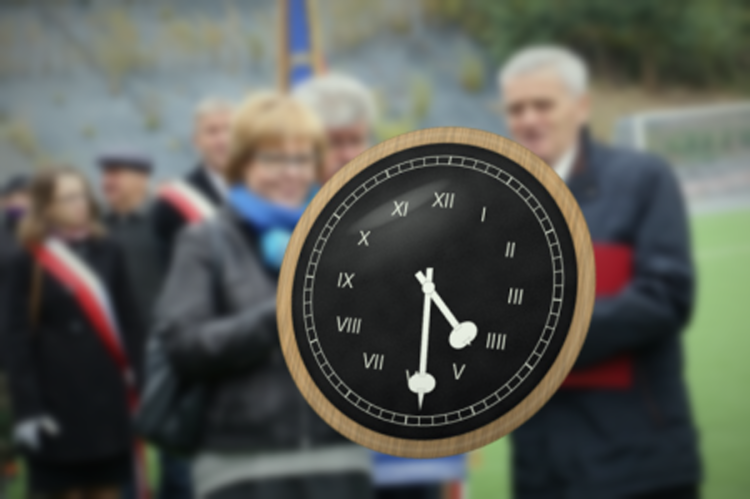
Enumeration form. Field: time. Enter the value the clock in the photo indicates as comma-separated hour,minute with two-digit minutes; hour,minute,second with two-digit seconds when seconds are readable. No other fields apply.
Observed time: 4,29
